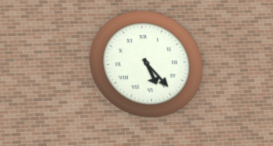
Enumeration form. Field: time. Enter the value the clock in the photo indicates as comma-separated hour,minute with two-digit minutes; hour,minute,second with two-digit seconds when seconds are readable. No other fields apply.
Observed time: 5,24
